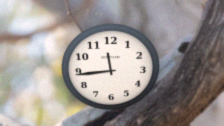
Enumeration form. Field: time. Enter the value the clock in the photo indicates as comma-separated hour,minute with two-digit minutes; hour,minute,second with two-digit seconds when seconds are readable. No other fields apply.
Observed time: 11,44
